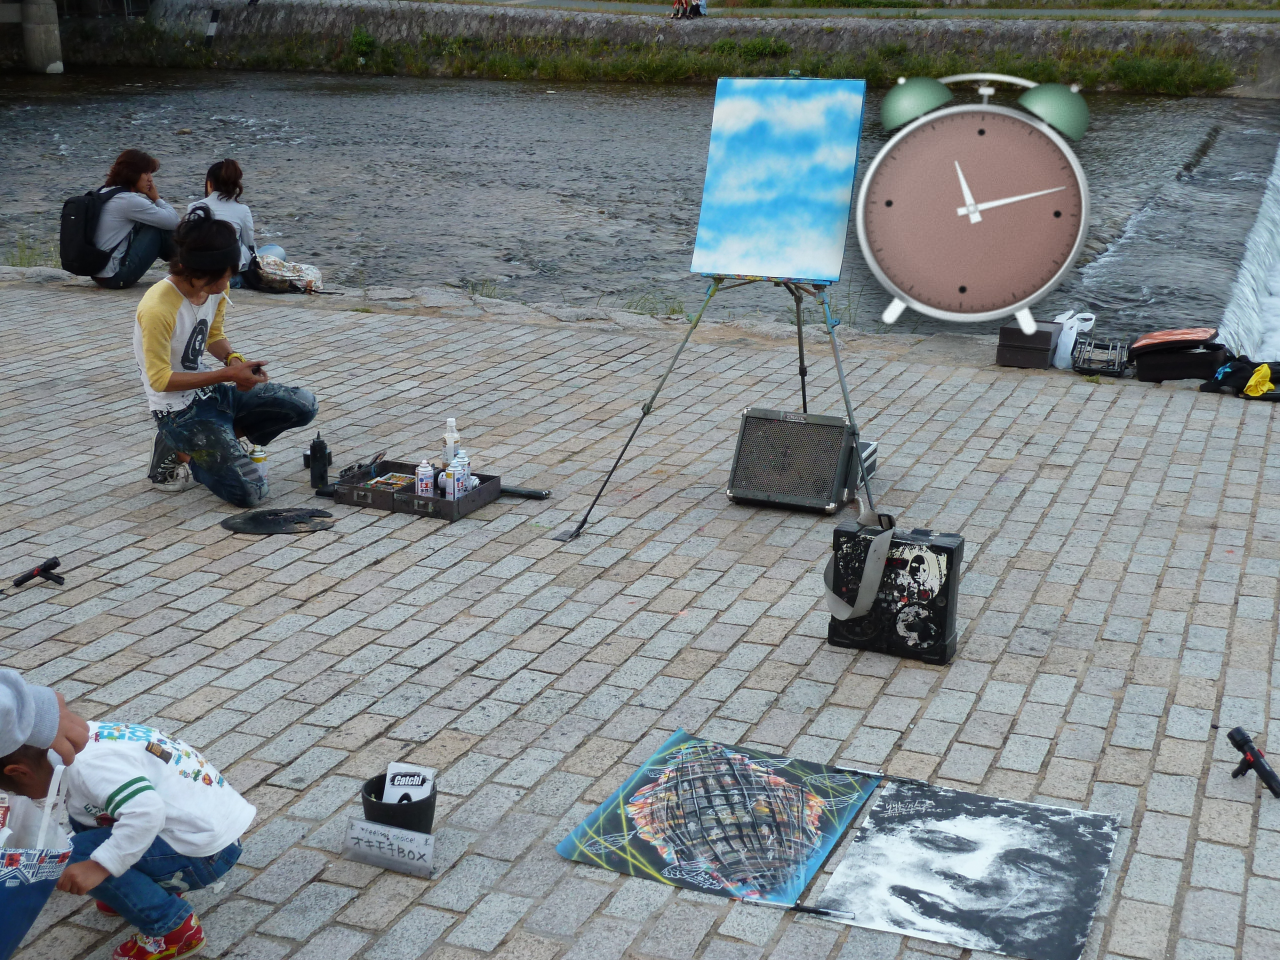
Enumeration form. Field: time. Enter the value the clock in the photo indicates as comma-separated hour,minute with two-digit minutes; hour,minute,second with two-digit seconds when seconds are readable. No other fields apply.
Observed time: 11,12
